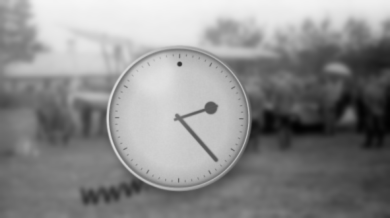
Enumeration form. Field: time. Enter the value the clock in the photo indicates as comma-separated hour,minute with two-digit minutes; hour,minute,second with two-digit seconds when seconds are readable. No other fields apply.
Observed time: 2,23
